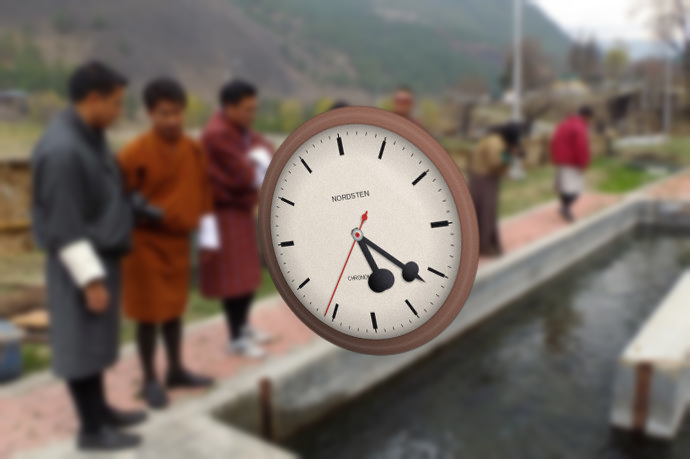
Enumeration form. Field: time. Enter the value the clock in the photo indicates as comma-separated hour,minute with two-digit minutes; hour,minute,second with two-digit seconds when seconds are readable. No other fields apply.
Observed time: 5,21,36
